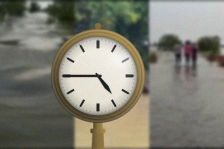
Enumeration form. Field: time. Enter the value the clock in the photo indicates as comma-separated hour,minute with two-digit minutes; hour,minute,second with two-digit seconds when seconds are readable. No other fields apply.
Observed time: 4,45
